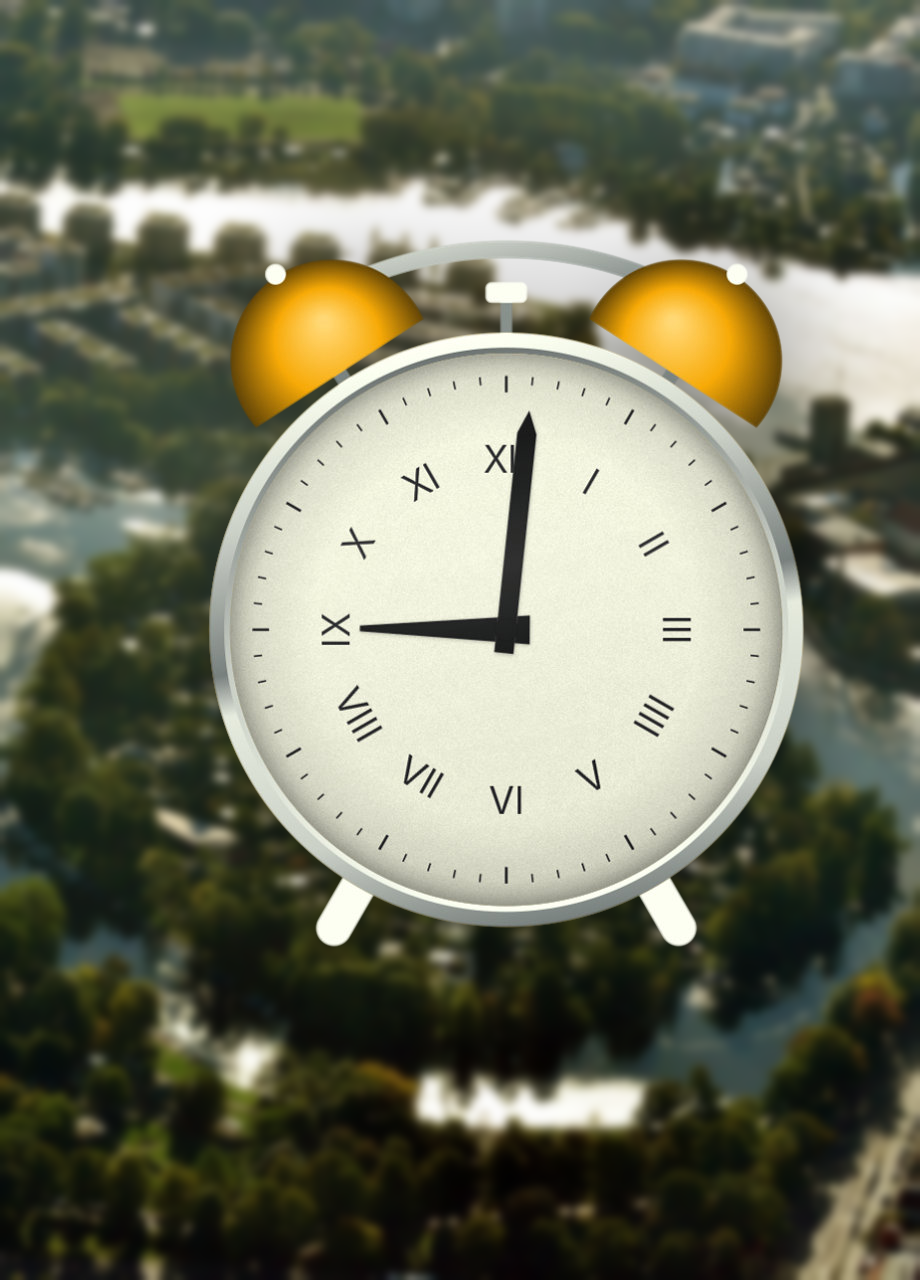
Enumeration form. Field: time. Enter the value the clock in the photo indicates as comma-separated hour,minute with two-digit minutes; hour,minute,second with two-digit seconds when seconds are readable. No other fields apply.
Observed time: 9,01
